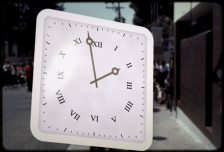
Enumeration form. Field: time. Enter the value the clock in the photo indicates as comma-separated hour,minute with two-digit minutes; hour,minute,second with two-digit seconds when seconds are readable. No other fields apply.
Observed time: 1,58
